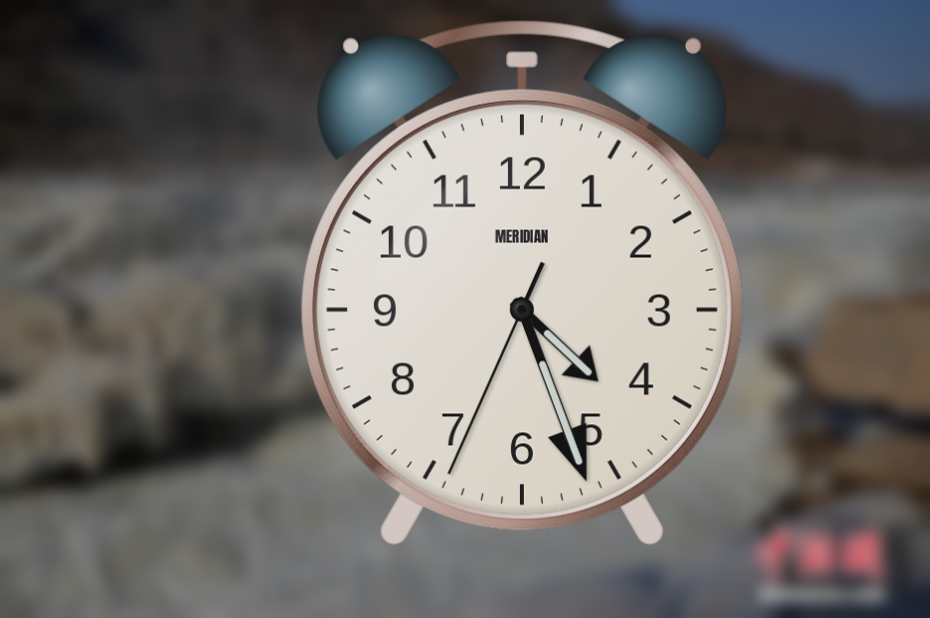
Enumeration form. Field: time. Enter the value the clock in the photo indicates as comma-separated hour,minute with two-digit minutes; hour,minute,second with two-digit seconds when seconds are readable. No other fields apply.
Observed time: 4,26,34
